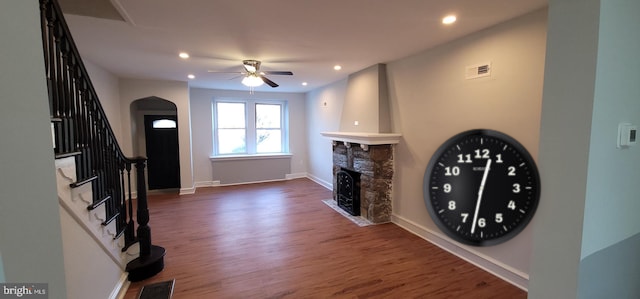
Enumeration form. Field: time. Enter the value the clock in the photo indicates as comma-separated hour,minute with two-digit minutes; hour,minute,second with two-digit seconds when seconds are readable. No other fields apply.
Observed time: 12,32
